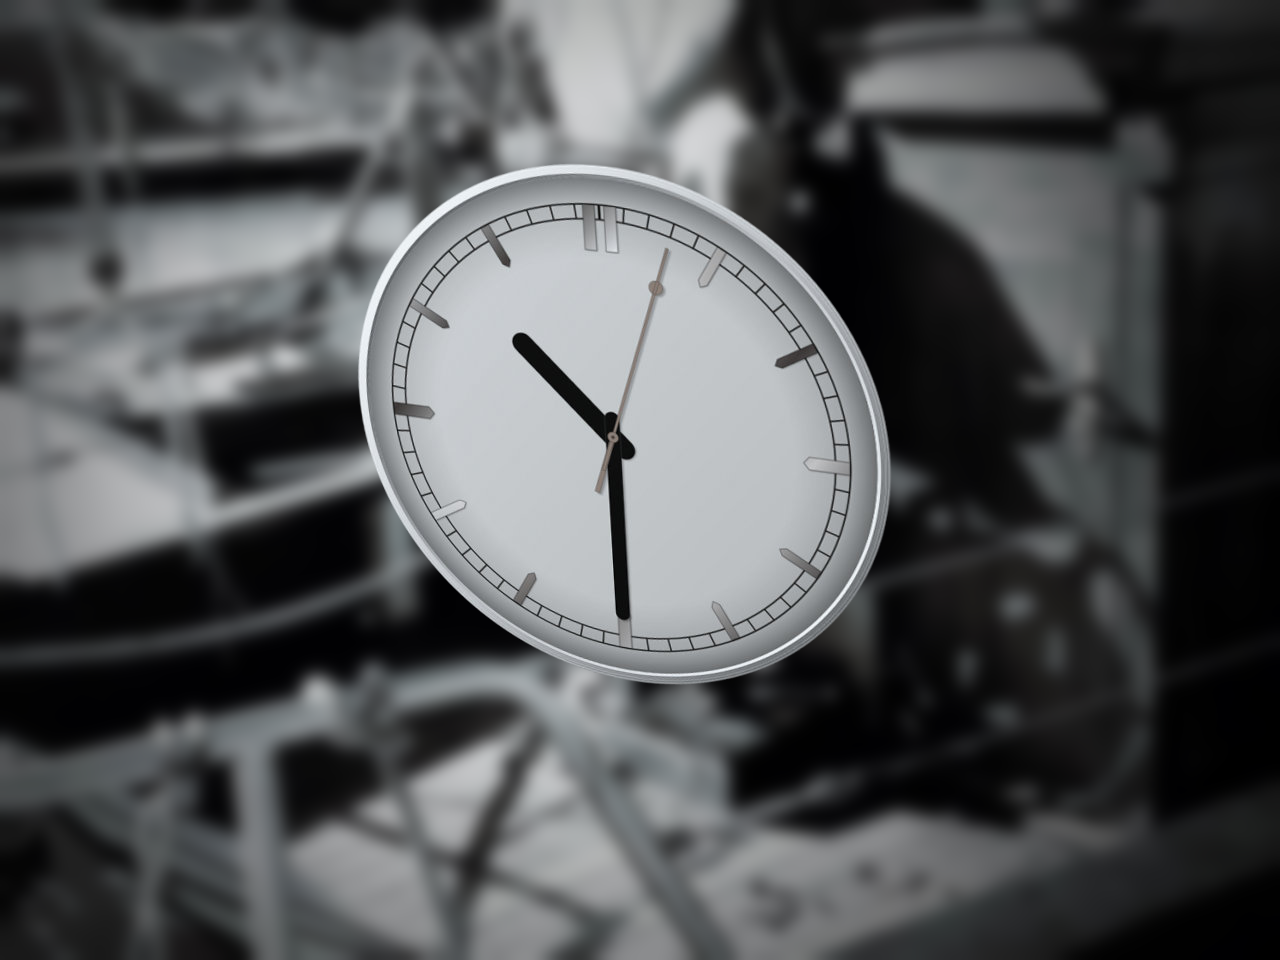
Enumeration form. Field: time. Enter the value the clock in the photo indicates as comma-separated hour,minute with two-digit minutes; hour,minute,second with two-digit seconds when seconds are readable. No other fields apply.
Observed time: 10,30,03
